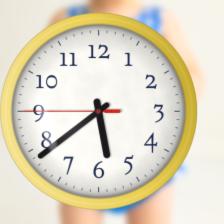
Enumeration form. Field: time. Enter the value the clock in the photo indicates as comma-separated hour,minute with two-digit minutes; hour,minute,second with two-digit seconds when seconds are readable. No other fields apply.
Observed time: 5,38,45
